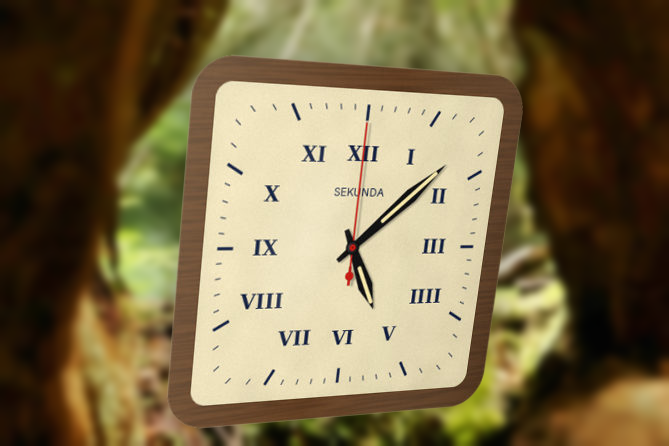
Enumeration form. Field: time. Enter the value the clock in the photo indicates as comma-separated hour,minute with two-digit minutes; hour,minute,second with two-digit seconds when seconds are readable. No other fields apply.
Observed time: 5,08,00
